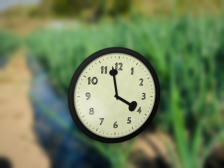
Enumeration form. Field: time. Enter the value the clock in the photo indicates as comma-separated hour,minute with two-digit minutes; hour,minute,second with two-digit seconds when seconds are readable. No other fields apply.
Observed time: 3,58
